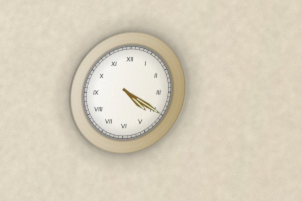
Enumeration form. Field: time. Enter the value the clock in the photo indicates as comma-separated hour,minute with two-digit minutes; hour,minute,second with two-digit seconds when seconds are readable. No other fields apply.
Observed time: 4,20
